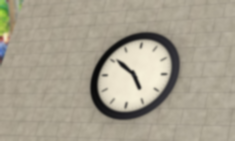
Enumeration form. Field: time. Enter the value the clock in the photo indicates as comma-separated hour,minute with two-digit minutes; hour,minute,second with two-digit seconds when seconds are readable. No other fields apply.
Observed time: 4,51
